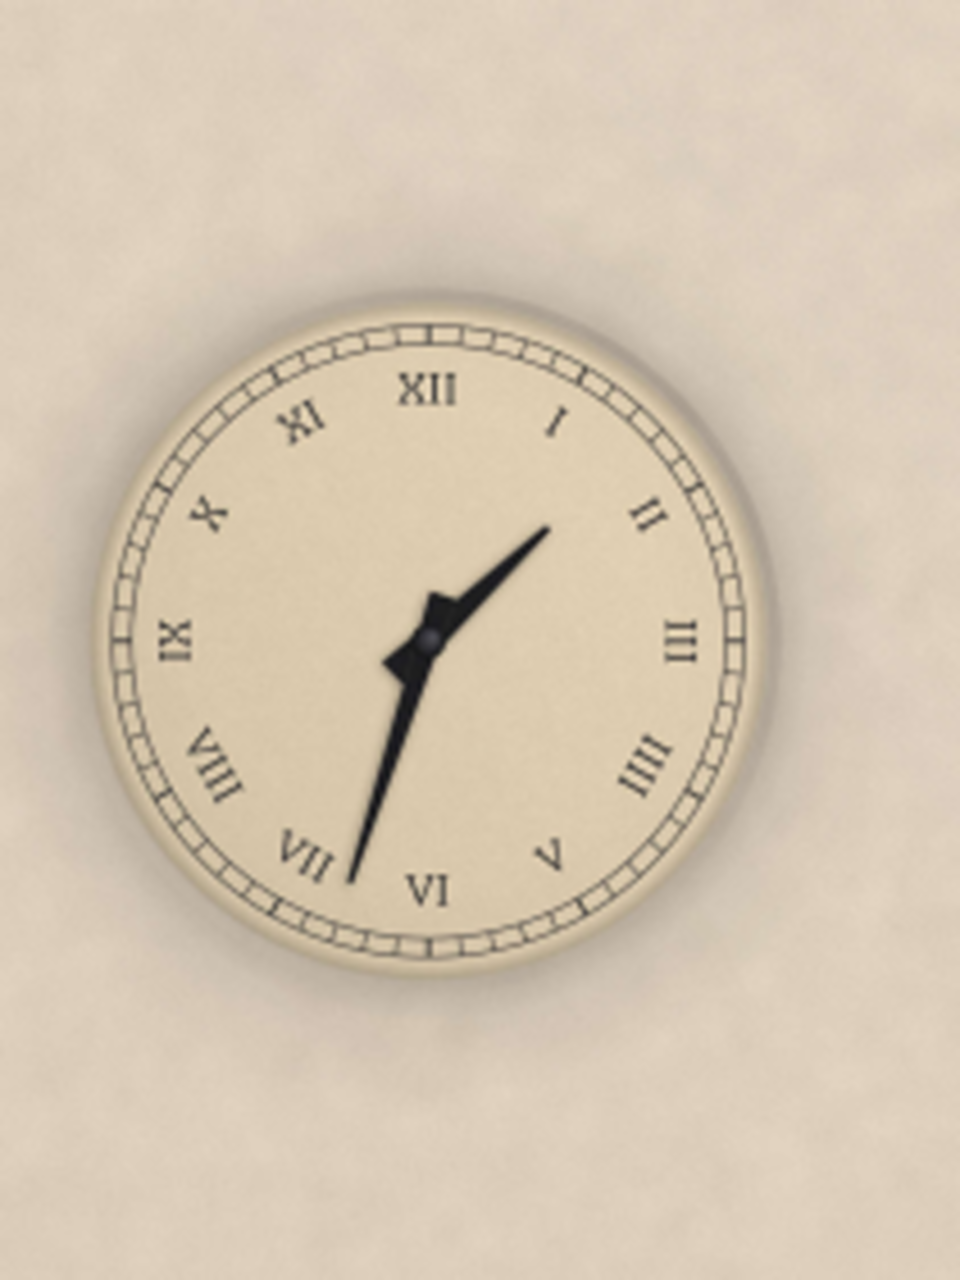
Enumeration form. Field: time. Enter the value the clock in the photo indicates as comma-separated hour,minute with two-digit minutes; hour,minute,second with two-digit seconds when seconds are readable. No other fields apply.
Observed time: 1,33
